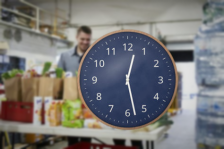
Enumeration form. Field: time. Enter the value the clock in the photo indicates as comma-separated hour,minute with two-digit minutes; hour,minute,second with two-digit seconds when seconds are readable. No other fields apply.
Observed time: 12,28
